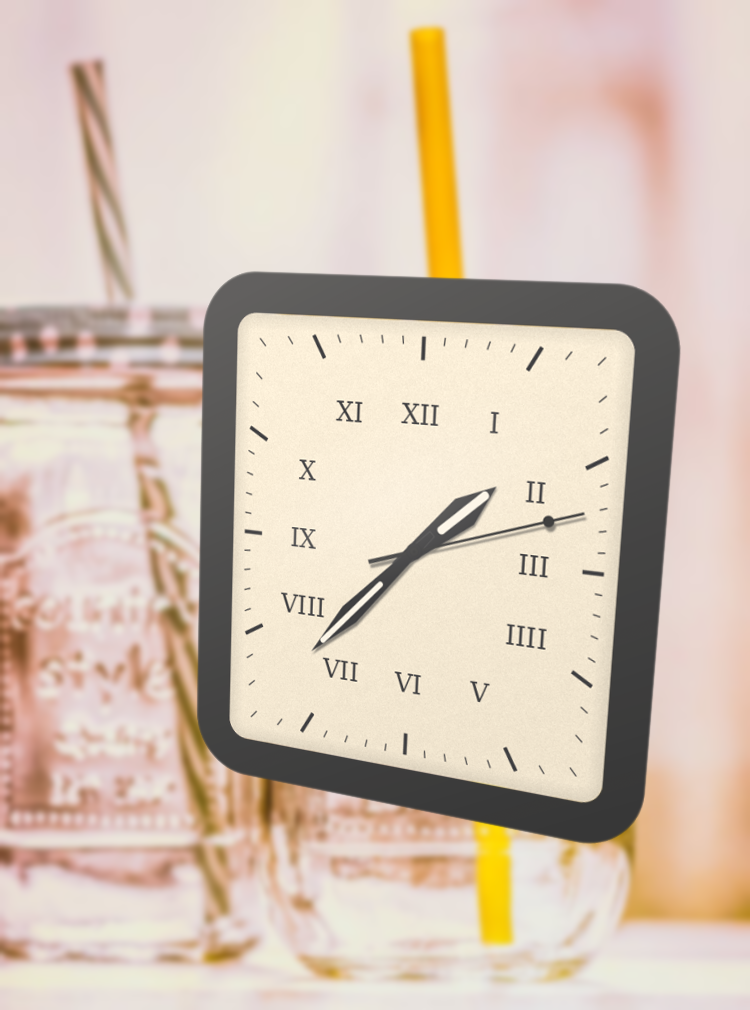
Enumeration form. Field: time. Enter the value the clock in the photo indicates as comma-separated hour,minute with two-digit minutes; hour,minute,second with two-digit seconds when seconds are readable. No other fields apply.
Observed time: 1,37,12
